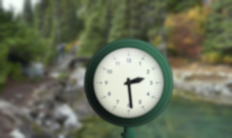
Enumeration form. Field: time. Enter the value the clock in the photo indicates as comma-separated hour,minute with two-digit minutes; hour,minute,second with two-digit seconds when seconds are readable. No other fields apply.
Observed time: 2,29
